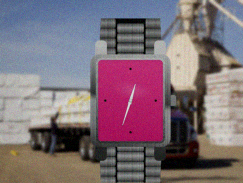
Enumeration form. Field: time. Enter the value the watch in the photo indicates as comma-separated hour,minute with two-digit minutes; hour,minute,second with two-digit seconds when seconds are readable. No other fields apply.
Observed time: 12,33
